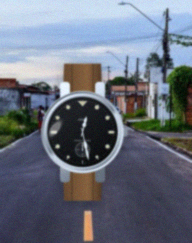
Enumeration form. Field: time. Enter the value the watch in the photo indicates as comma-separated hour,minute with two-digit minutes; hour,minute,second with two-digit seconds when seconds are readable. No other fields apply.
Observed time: 12,28
